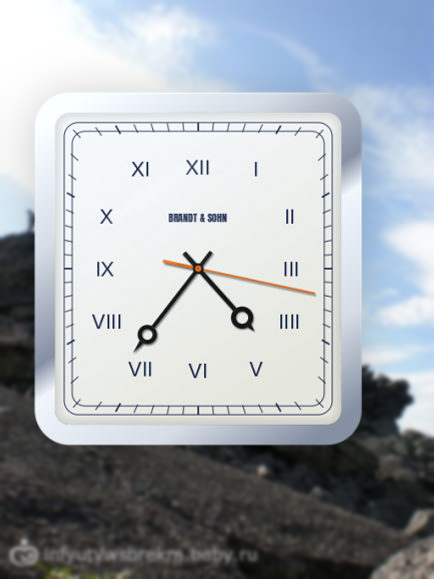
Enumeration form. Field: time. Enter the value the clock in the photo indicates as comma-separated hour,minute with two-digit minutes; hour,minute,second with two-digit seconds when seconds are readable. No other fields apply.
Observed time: 4,36,17
